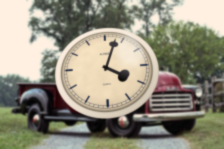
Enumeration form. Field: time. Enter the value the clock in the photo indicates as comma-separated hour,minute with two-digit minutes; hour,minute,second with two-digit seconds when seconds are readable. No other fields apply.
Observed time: 4,03
